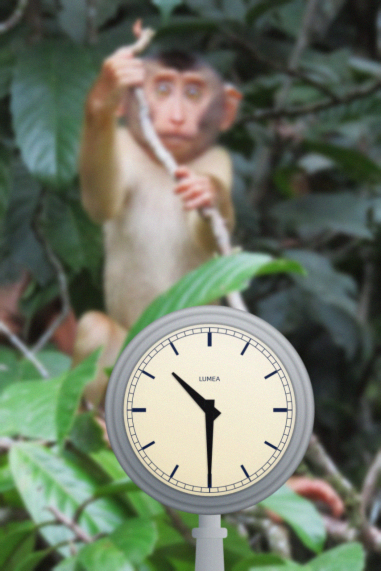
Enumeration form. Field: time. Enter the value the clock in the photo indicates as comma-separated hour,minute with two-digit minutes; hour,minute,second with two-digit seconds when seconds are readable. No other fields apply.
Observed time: 10,30
